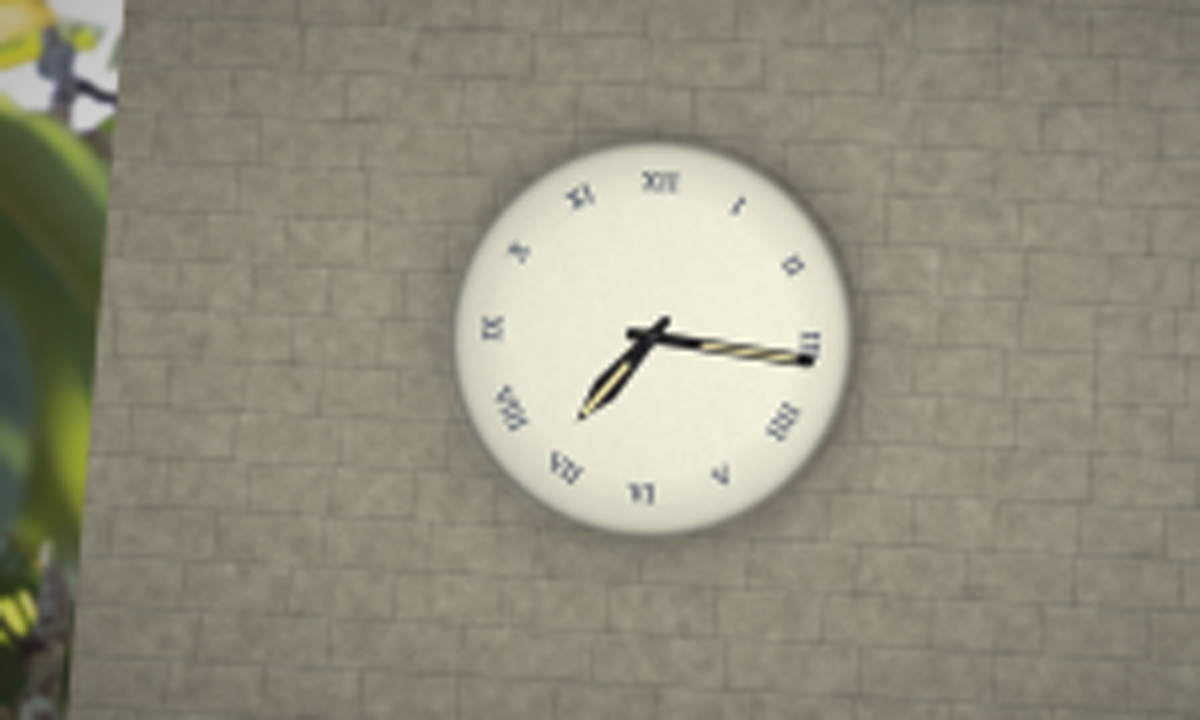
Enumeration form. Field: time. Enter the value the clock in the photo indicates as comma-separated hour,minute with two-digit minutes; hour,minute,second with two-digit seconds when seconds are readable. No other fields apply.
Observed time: 7,16
